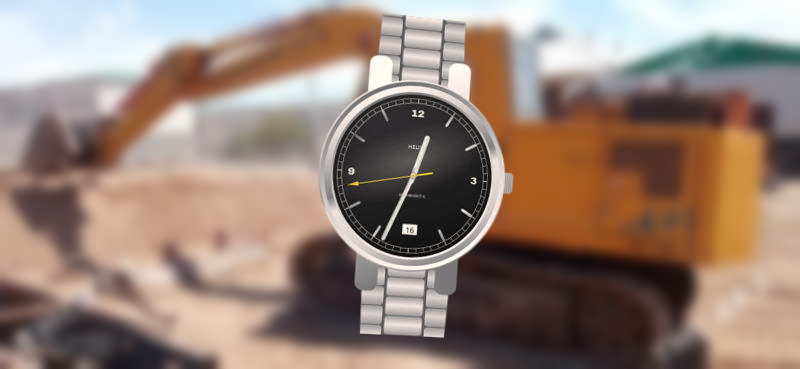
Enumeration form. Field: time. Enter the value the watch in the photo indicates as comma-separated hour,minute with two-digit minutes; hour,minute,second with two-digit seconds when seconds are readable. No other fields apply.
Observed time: 12,33,43
